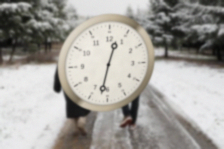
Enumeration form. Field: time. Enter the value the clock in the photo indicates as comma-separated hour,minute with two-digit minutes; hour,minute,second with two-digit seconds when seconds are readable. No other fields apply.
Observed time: 12,32
